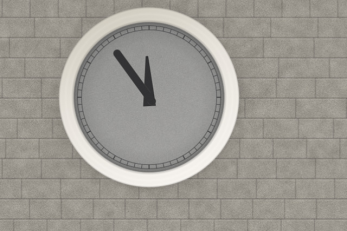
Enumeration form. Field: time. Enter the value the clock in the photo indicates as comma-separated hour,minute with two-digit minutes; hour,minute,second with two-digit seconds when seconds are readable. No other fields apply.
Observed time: 11,54
